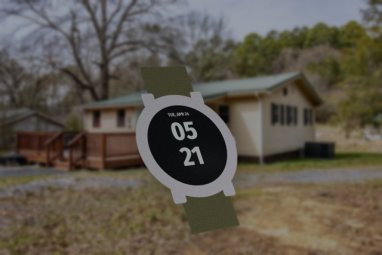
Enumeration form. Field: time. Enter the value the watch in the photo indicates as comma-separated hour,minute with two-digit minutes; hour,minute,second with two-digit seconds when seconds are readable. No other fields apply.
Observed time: 5,21
